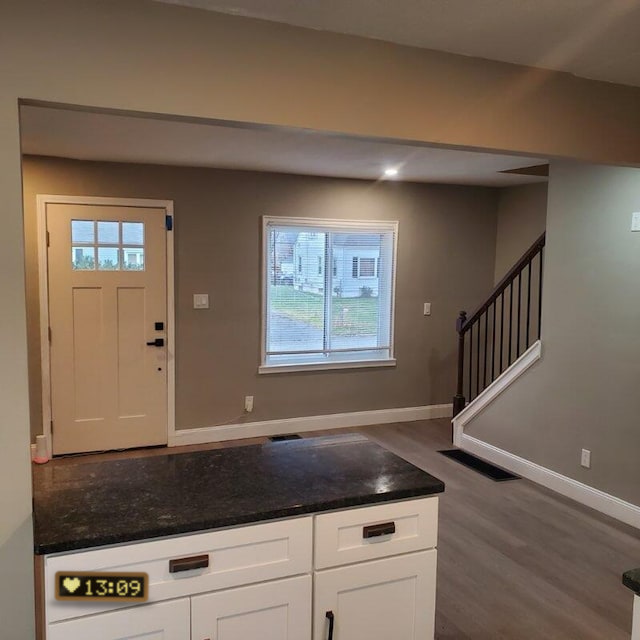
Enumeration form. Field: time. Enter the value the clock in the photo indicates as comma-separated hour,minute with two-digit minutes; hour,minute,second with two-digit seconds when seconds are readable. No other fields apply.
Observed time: 13,09
